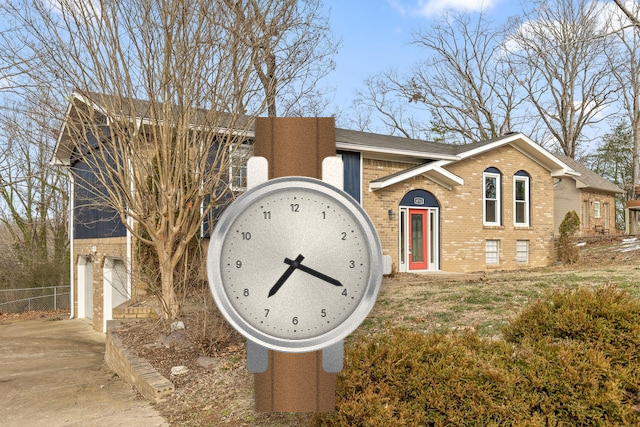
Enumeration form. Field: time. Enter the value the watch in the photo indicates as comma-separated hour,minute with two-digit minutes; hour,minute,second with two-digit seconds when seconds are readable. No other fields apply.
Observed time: 7,19
